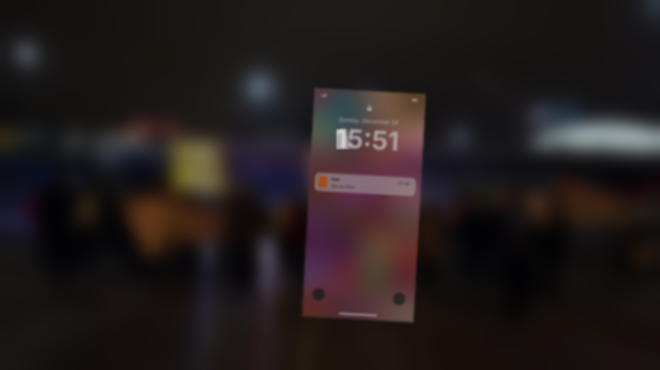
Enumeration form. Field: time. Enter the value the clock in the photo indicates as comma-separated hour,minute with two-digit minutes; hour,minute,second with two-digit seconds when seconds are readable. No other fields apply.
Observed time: 15,51
